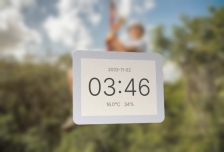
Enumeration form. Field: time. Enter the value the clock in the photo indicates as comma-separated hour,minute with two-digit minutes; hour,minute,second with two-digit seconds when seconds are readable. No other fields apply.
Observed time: 3,46
